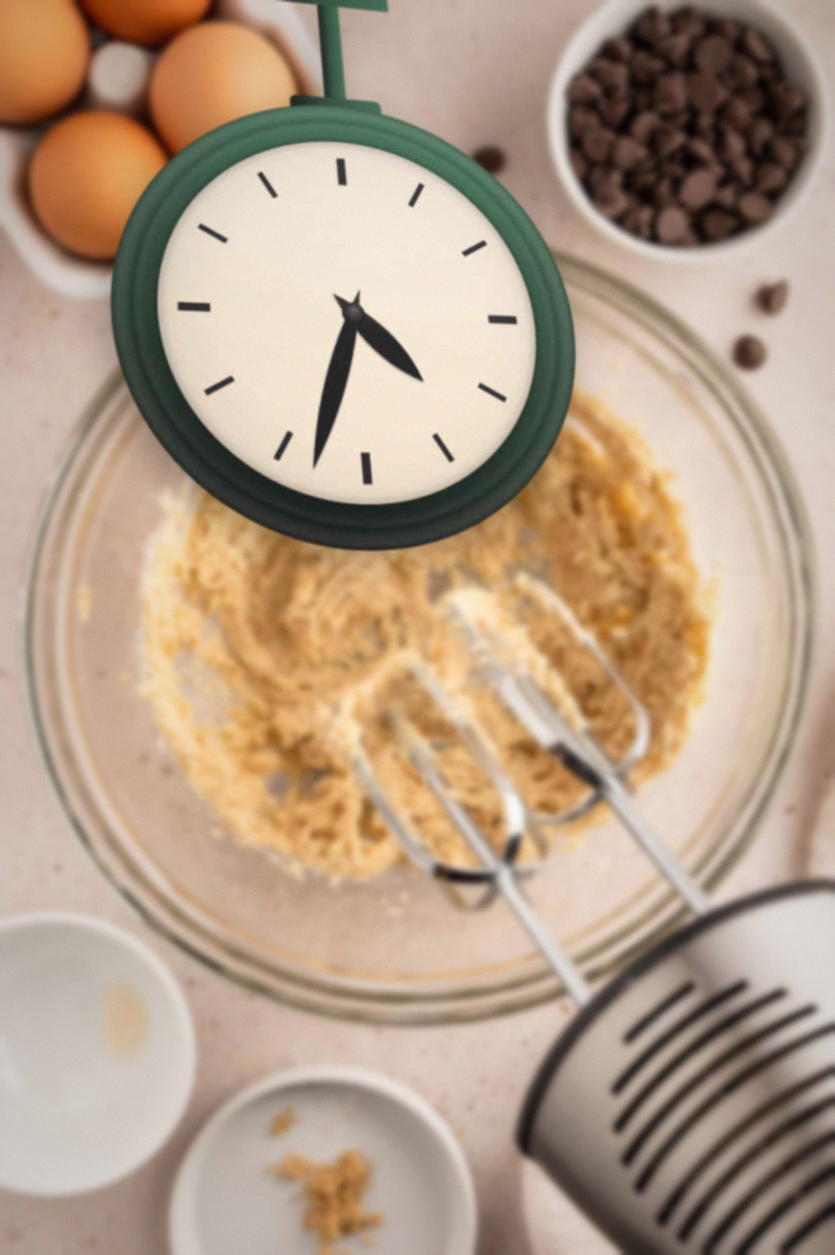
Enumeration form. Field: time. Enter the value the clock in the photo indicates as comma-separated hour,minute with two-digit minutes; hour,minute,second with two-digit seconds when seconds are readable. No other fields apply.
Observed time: 4,33
